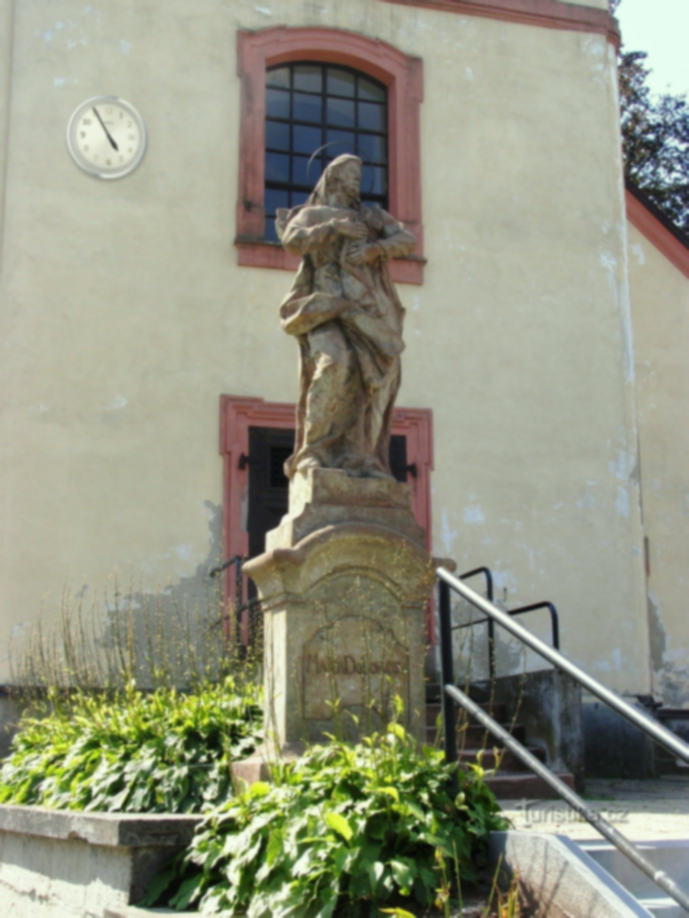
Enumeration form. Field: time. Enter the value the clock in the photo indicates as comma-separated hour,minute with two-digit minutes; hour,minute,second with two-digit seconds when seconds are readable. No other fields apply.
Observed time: 4,55
